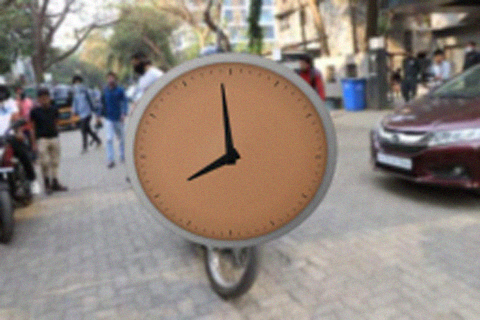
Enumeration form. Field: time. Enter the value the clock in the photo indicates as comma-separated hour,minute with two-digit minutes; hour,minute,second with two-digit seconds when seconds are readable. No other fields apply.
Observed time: 7,59
